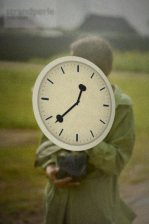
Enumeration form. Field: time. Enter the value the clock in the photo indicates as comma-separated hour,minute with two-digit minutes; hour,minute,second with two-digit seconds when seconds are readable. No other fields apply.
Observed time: 12,38
